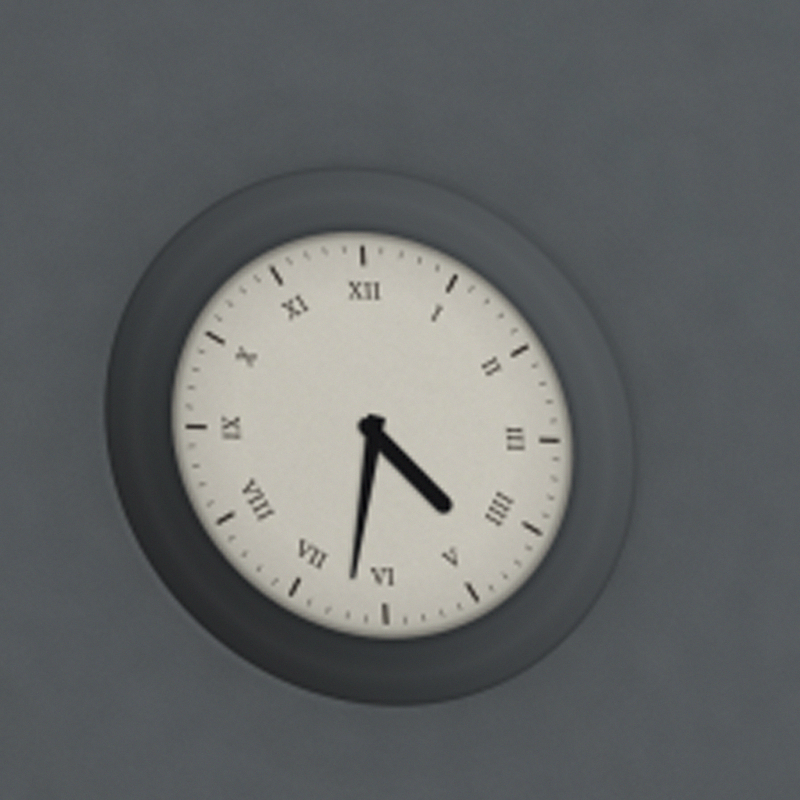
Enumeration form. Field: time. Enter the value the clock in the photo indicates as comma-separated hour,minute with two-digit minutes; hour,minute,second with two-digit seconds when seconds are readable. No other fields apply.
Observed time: 4,32
